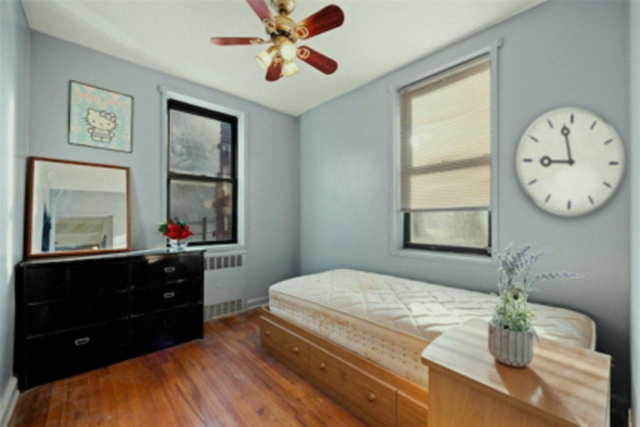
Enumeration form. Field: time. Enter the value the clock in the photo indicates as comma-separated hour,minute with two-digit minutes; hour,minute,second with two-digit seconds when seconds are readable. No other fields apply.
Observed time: 8,58
